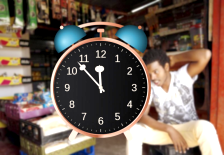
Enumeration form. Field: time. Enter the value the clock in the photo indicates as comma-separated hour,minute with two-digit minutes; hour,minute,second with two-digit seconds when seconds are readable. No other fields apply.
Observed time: 11,53
